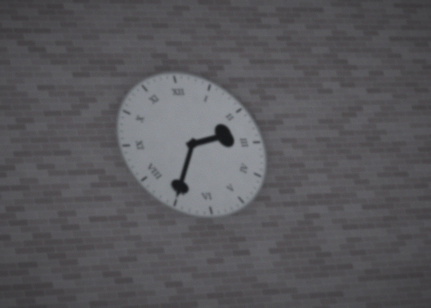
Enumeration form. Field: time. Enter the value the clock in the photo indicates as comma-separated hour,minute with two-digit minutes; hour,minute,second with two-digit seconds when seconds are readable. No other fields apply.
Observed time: 2,35
